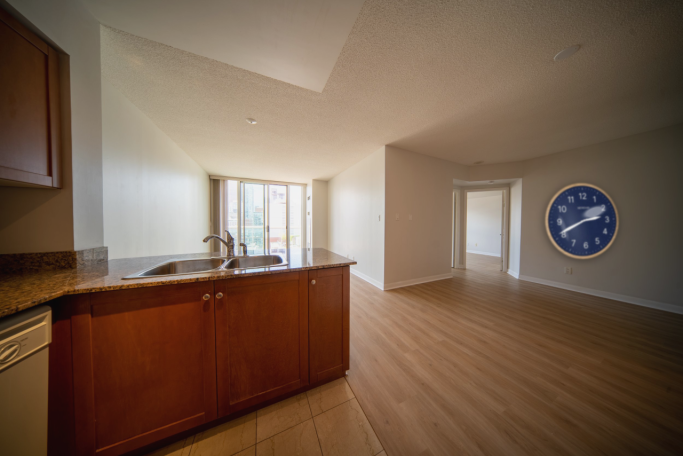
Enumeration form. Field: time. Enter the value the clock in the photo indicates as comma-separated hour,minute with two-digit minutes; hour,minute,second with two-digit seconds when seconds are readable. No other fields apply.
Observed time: 2,41
